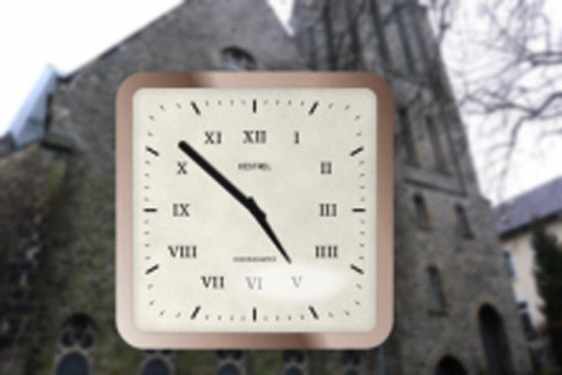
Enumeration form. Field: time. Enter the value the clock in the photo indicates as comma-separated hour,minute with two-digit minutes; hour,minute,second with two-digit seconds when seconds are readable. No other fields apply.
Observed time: 4,52
